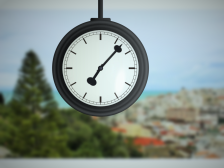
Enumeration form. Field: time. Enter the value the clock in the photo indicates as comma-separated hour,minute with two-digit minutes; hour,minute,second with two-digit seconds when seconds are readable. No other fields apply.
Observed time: 7,07
